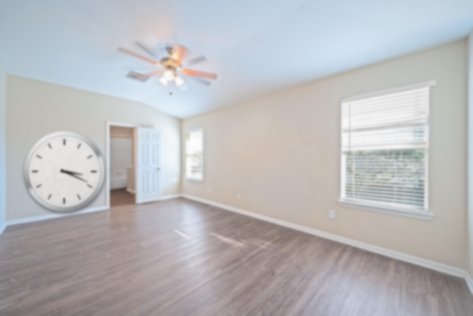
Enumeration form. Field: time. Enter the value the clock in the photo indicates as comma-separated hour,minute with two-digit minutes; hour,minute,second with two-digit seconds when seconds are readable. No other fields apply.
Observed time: 3,19
